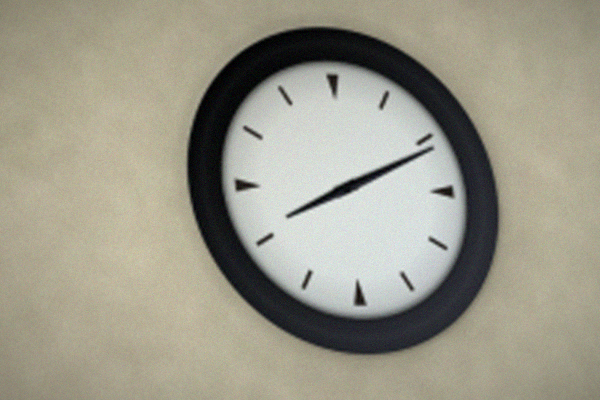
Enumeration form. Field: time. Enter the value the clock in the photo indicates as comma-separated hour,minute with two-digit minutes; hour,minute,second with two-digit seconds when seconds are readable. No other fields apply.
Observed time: 8,11
